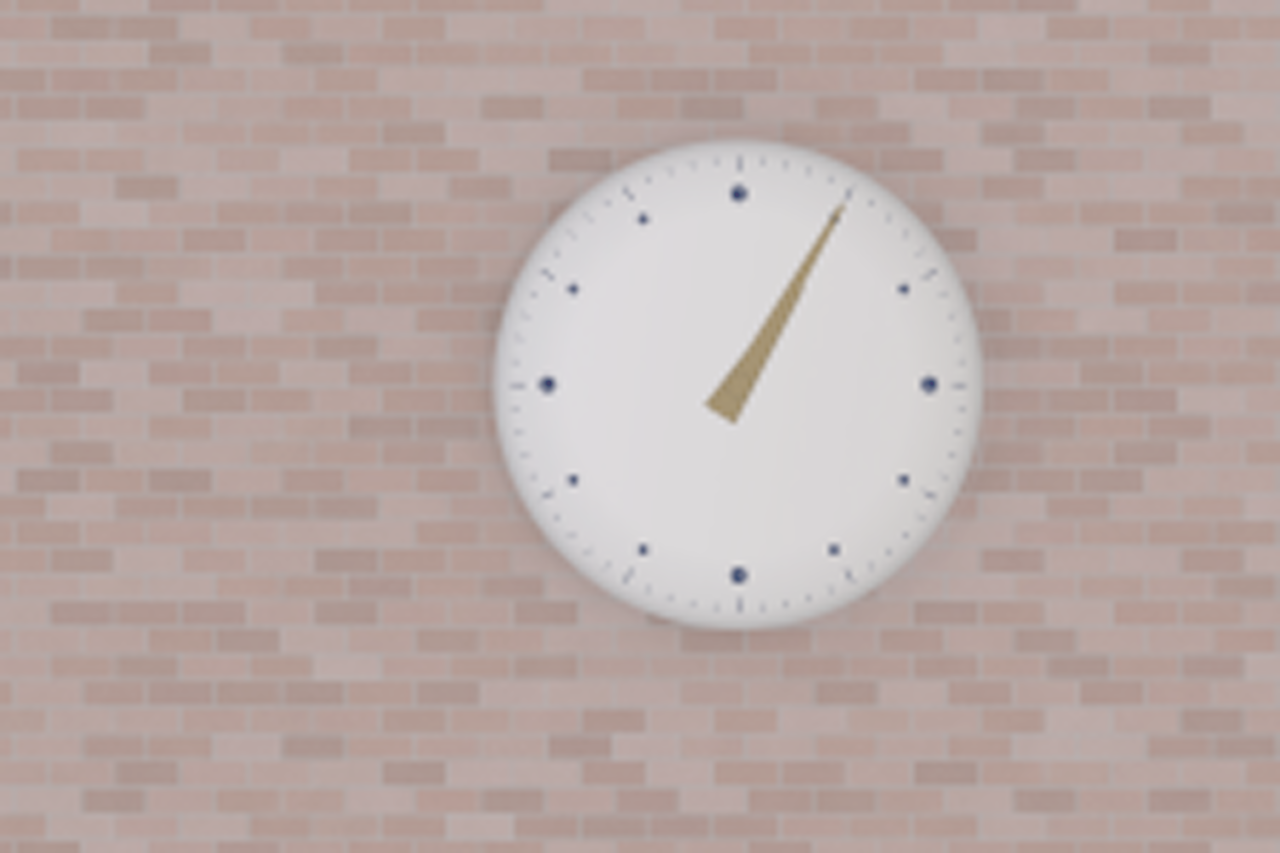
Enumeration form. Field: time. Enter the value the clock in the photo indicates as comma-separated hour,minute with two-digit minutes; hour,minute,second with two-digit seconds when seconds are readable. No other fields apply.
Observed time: 1,05
